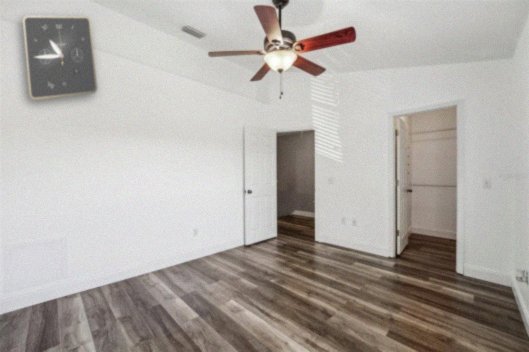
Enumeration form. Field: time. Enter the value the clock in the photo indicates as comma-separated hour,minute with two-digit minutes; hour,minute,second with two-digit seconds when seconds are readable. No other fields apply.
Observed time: 10,45
